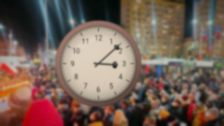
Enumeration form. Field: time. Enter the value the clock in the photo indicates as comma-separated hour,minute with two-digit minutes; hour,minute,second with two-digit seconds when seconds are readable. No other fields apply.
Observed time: 3,08
